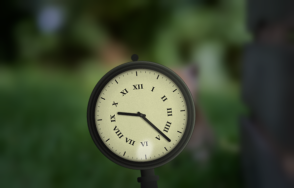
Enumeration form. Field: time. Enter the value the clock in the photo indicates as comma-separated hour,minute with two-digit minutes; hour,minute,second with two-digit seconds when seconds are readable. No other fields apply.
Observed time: 9,23
